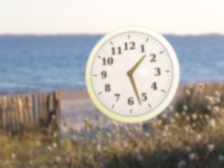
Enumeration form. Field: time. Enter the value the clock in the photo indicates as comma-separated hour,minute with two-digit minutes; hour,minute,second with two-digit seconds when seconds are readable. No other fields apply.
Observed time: 1,27
